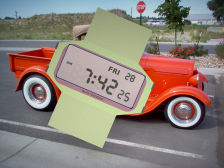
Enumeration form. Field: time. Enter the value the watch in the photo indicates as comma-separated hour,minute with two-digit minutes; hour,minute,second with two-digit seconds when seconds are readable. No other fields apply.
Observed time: 7,42,25
